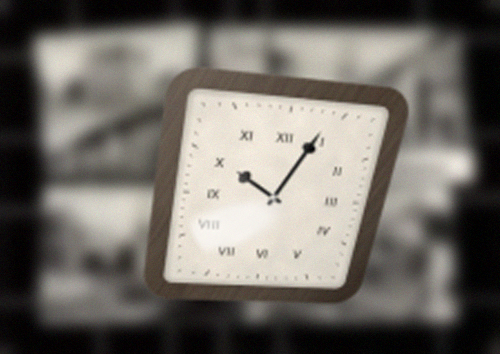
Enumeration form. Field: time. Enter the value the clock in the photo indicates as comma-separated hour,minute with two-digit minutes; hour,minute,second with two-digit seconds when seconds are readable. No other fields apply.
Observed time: 10,04
